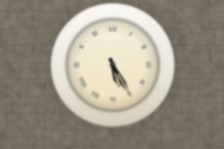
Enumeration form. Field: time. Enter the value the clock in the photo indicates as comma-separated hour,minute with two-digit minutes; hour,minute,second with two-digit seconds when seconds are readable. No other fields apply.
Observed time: 5,25
